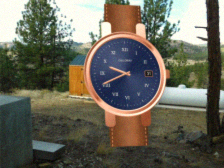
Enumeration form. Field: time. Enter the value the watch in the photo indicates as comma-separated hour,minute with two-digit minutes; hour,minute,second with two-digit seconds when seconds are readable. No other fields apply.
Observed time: 9,41
